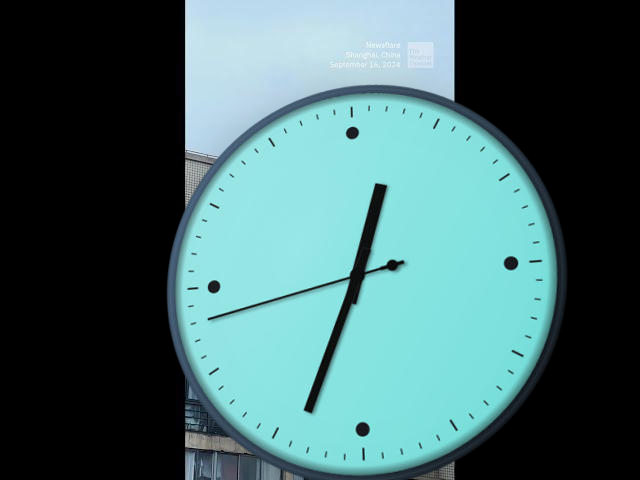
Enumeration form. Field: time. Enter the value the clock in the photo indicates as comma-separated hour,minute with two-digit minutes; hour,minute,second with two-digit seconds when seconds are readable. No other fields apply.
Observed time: 12,33,43
